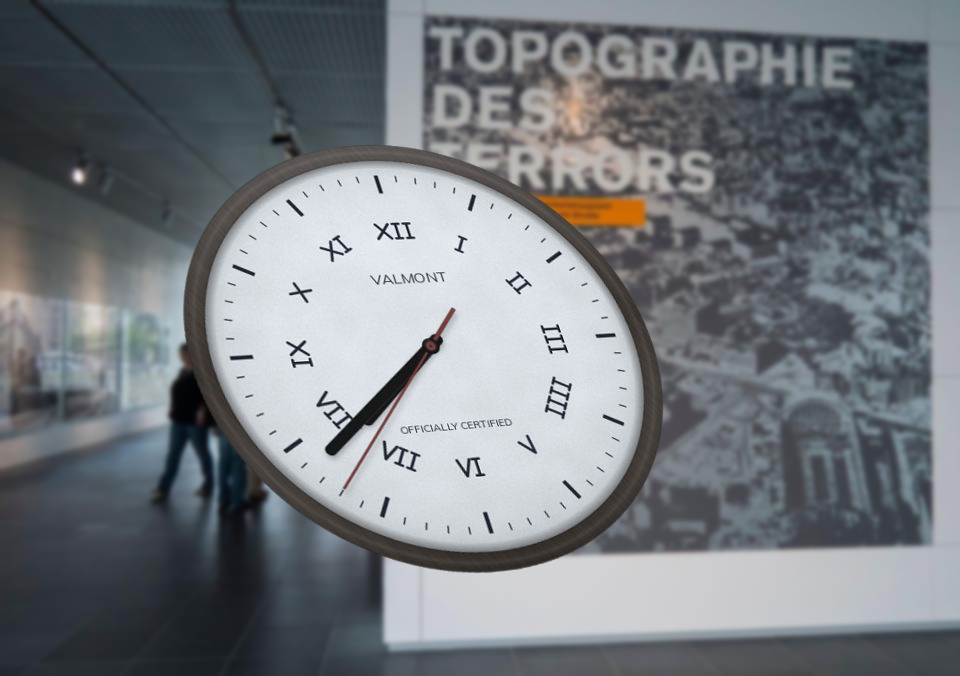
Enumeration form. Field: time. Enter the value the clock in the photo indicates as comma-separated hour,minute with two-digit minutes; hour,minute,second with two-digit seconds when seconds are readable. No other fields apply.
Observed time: 7,38,37
